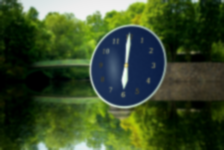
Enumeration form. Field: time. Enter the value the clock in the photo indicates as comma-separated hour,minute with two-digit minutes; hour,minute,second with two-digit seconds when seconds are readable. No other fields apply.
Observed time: 6,00
